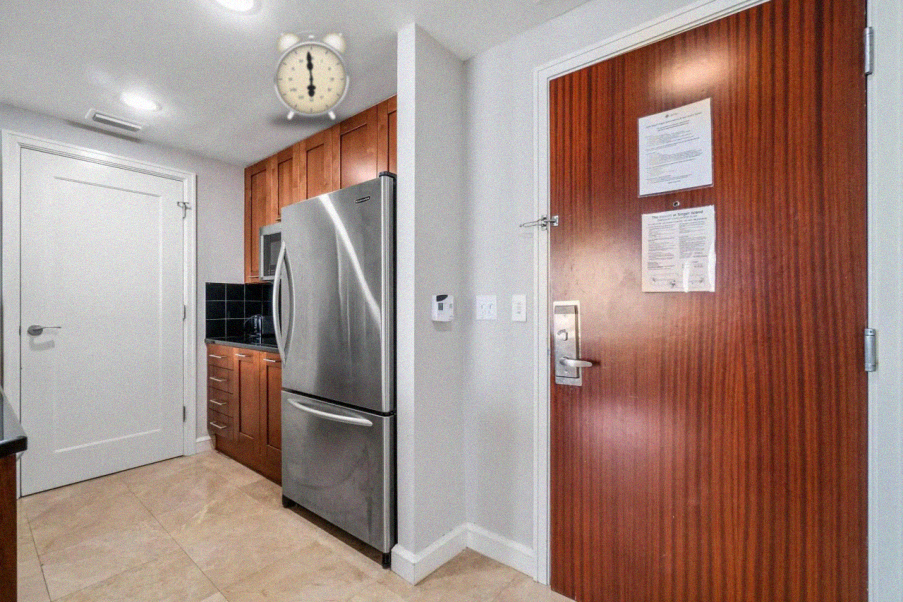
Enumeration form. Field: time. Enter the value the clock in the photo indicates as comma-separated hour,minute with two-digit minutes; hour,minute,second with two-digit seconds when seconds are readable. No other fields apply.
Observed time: 5,59
